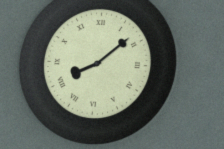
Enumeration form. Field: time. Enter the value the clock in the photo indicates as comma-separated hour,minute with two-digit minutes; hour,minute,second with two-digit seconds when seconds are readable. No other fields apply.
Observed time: 8,08
